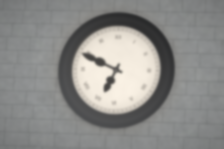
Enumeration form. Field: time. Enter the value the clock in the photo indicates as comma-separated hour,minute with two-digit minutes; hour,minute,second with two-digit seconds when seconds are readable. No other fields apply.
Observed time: 6,49
